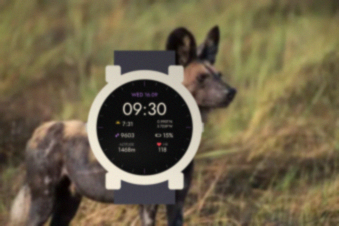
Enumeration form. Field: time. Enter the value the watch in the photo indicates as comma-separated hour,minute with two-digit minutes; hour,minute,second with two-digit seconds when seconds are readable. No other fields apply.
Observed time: 9,30
